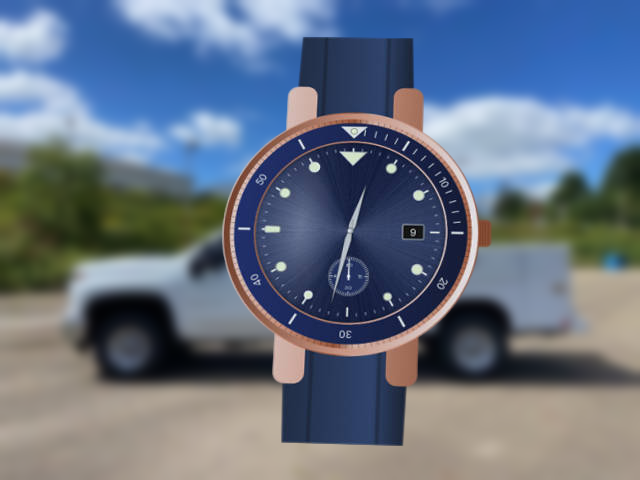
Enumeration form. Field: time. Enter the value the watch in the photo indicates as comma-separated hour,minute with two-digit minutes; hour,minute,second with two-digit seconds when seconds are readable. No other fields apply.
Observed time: 12,32
